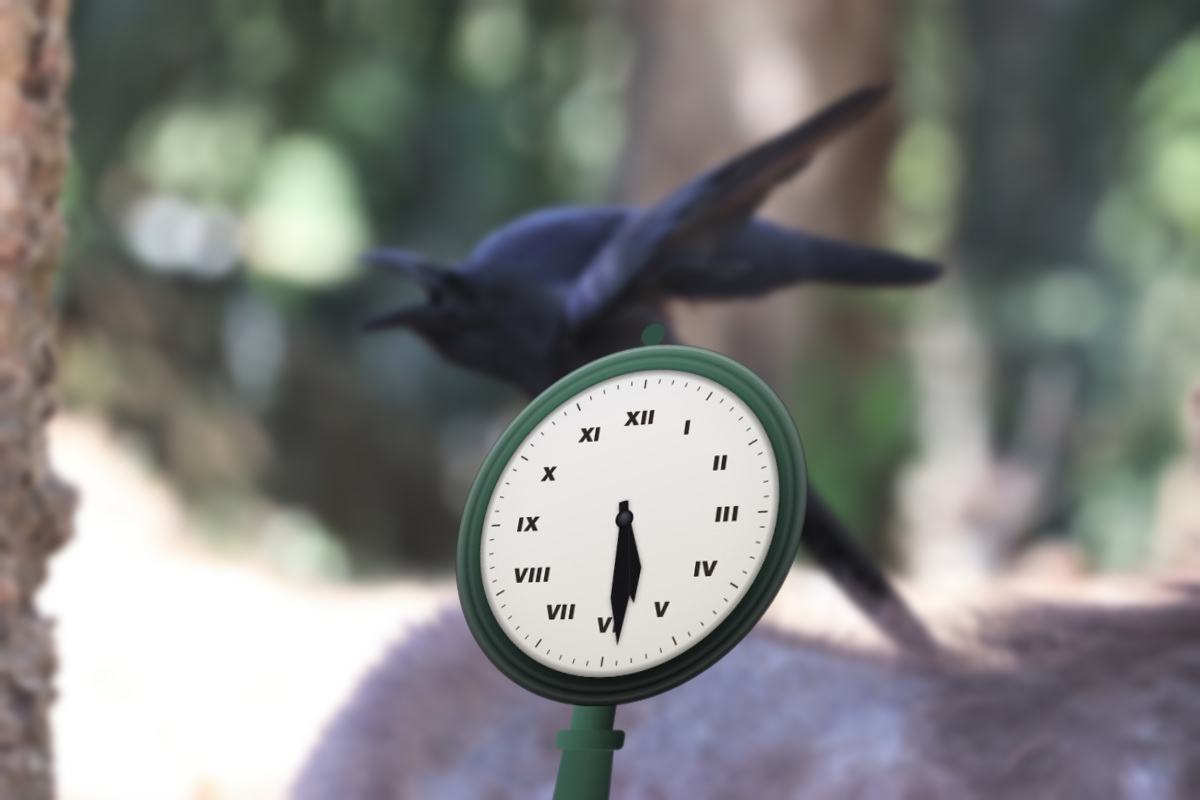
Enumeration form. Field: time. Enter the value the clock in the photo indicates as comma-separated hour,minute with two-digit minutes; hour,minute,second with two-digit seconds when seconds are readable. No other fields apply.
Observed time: 5,29
